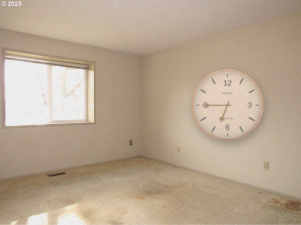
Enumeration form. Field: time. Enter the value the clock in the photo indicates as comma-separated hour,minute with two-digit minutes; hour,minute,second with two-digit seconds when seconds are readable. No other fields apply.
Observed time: 6,45
